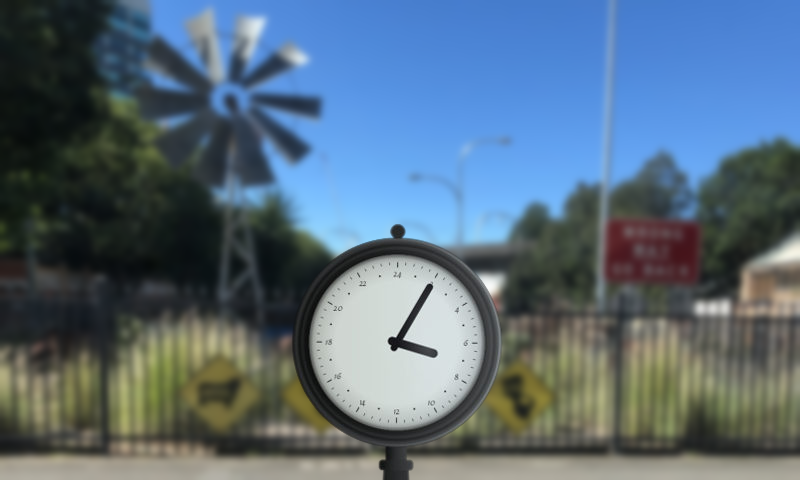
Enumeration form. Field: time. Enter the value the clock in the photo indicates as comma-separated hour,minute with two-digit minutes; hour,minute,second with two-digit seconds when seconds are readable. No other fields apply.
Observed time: 7,05
